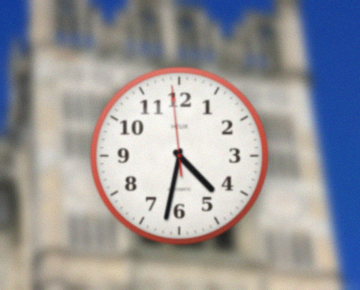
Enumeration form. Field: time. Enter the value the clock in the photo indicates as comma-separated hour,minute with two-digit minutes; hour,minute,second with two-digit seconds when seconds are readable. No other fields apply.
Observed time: 4,31,59
